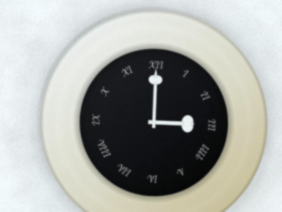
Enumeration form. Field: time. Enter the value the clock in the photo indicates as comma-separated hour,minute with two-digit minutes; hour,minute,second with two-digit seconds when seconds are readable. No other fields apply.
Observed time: 3,00
